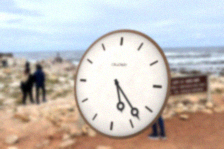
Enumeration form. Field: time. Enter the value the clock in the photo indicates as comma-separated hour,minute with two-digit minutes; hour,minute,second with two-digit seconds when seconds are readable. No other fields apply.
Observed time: 5,23
